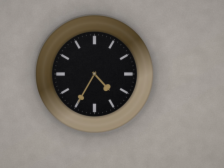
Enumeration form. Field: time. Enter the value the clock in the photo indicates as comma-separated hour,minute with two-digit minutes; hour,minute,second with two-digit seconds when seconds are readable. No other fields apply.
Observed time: 4,35
